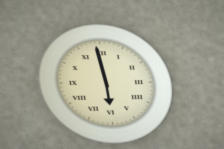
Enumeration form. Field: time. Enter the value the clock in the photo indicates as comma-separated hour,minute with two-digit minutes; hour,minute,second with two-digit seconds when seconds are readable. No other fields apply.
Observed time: 5,59
